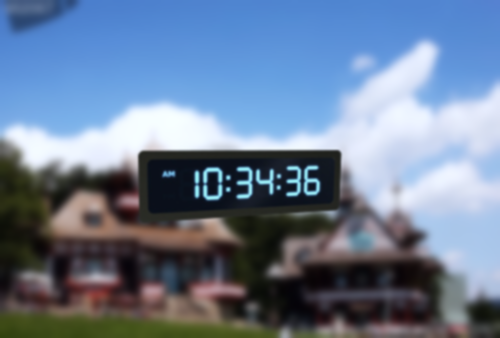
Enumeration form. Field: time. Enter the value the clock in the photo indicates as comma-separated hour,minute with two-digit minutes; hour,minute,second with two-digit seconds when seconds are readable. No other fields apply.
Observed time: 10,34,36
